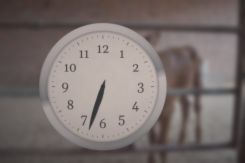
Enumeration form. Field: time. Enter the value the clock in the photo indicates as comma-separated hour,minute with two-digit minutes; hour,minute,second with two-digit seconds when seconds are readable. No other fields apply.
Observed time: 6,33
